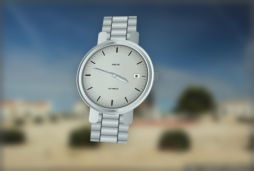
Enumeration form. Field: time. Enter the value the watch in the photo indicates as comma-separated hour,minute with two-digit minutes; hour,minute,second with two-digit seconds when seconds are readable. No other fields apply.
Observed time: 3,48
